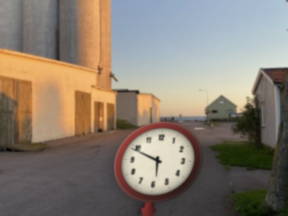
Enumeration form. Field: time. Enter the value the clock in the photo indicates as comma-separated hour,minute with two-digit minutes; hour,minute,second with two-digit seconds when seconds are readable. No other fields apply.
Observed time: 5,49
